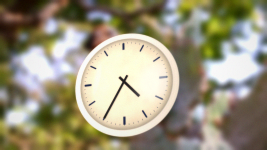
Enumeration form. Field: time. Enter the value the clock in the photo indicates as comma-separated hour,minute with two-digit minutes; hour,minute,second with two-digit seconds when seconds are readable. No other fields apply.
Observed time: 4,35
